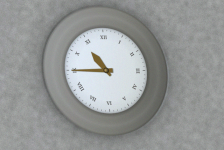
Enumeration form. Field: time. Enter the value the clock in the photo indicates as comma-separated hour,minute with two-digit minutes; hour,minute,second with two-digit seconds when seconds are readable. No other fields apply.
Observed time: 10,45
